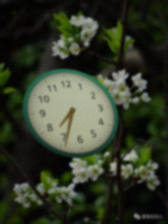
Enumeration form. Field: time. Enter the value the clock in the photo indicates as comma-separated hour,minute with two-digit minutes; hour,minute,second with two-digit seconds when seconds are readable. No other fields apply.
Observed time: 7,34
